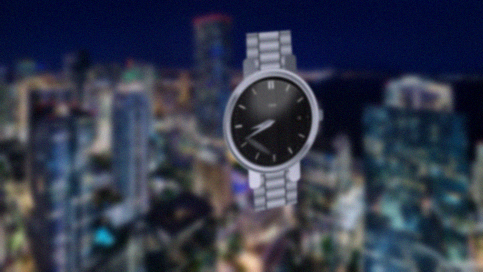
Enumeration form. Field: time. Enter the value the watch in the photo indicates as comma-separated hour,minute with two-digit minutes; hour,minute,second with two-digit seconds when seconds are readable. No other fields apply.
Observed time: 8,41
